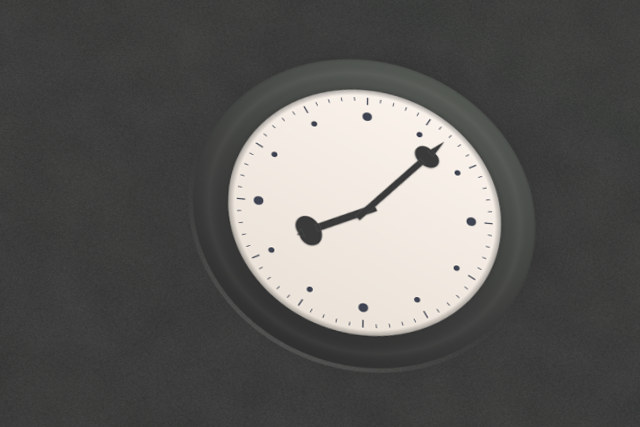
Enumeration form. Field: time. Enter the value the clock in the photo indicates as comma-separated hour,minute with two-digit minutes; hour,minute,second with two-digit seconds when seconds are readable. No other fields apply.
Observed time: 8,07
